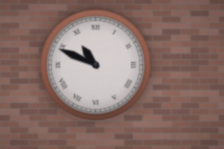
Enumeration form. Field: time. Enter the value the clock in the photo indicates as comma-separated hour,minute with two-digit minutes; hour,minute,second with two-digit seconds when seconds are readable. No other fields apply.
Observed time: 10,49
